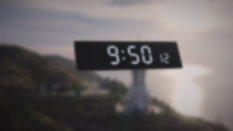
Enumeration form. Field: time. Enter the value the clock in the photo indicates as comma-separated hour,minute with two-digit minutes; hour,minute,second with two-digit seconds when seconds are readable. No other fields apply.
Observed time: 9,50
